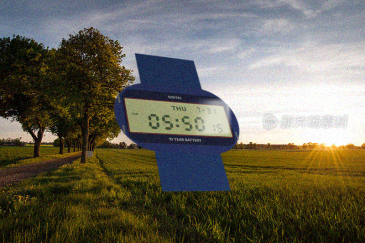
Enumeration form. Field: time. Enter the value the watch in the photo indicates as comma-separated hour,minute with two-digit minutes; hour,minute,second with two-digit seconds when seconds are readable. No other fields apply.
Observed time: 5,50,15
